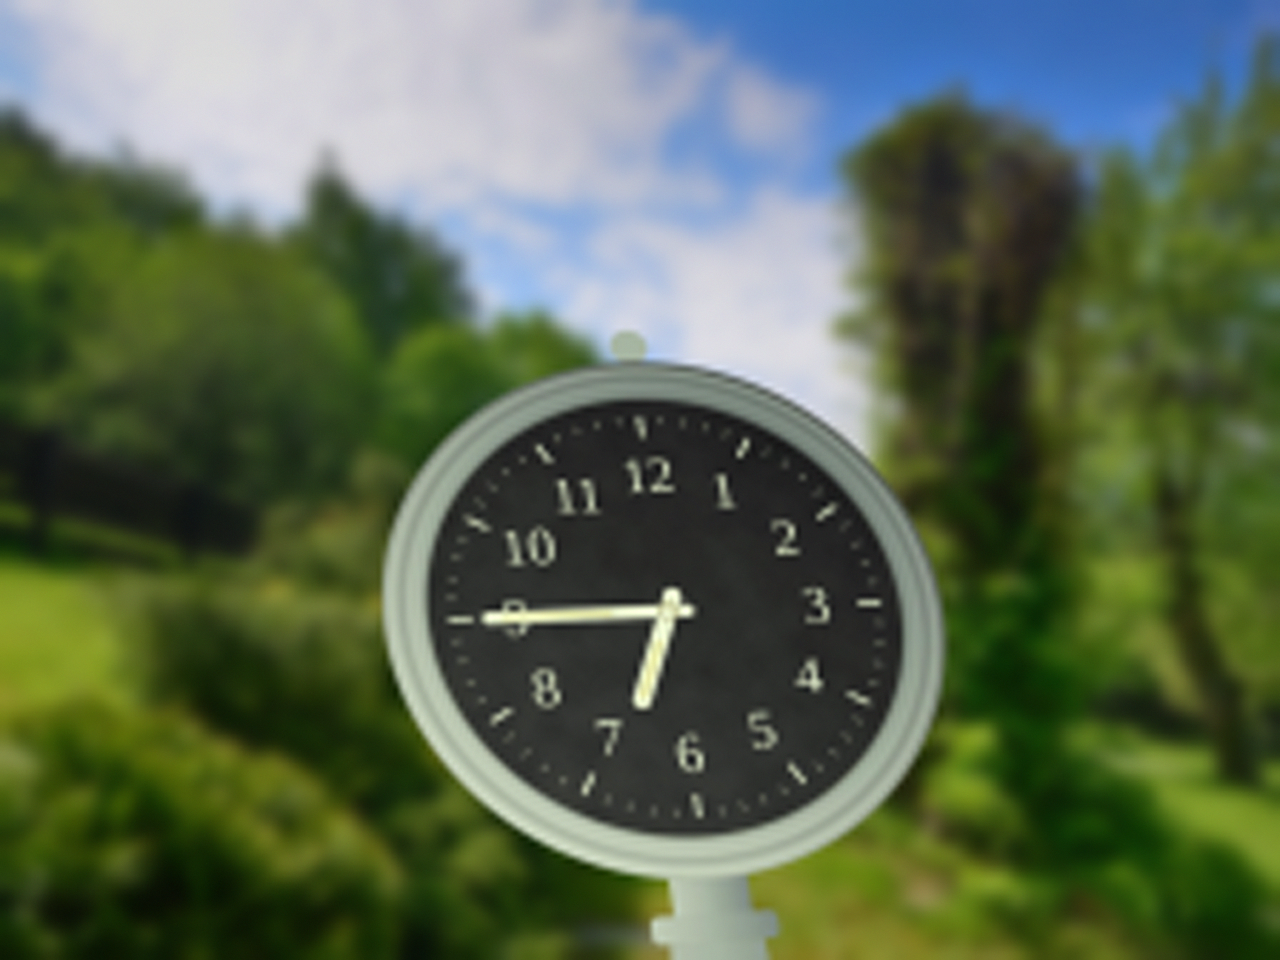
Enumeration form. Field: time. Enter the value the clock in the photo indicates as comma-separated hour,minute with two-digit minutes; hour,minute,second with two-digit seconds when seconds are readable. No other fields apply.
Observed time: 6,45
